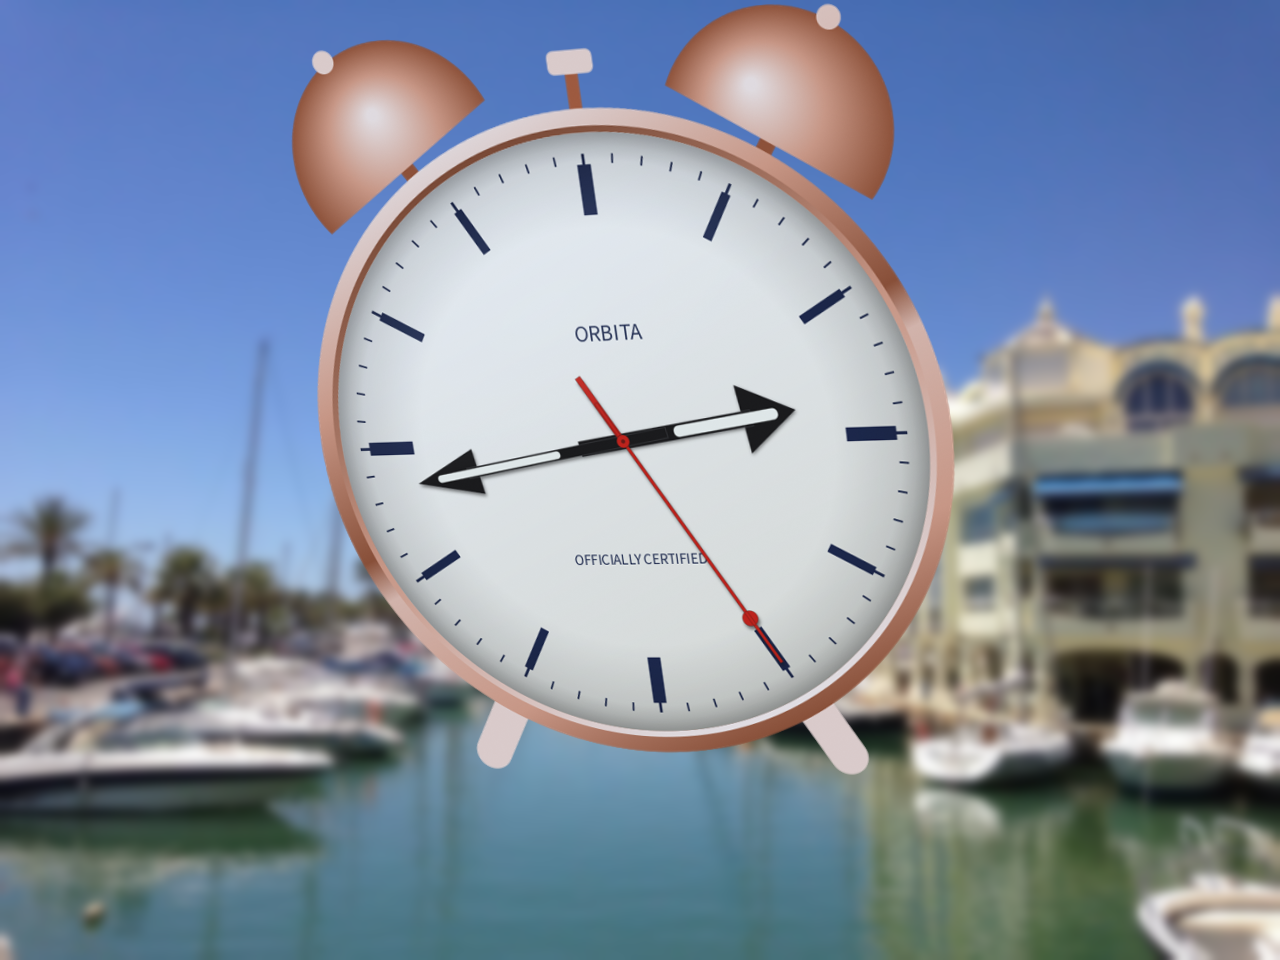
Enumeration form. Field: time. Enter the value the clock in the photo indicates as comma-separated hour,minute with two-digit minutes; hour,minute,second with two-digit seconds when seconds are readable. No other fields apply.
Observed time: 2,43,25
